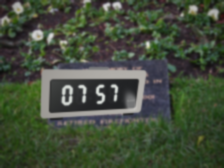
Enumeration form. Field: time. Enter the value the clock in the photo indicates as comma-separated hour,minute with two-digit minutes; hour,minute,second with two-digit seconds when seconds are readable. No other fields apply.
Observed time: 7,57
